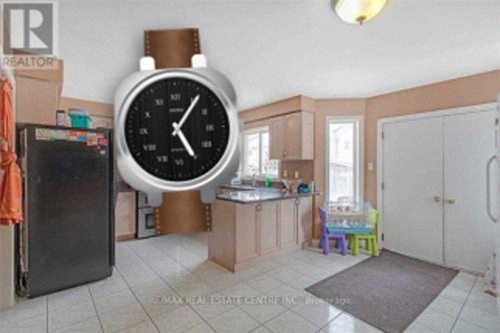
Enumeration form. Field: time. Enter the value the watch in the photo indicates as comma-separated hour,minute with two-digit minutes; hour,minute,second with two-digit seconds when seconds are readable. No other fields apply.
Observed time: 5,06
